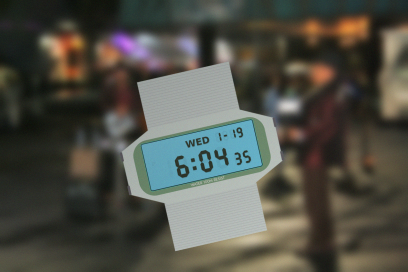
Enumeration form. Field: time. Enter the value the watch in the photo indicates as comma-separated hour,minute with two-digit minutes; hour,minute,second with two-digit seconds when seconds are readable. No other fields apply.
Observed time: 6,04,35
